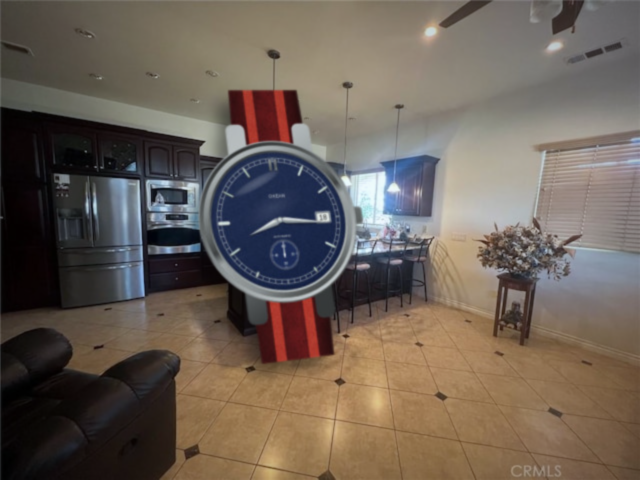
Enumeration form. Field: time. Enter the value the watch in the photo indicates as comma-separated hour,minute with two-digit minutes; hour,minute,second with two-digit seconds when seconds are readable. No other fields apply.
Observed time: 8,16
